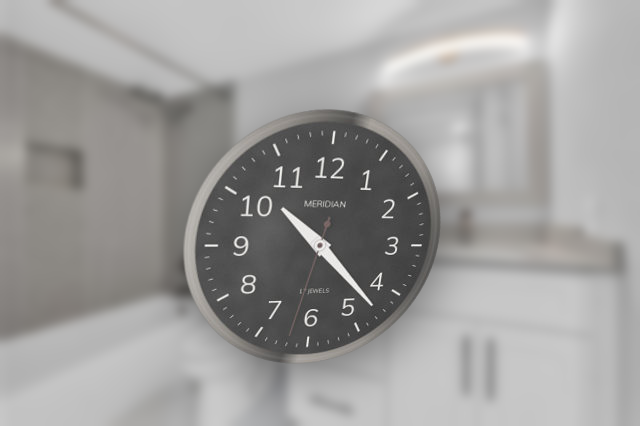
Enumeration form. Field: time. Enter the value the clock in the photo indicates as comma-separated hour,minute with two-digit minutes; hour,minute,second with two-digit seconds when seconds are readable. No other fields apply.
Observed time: 10,22,32
